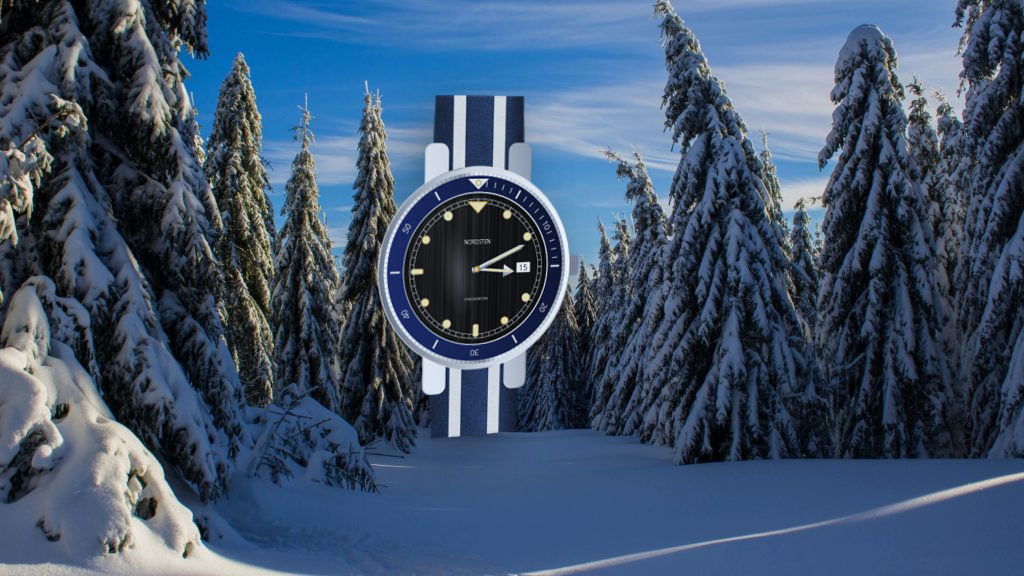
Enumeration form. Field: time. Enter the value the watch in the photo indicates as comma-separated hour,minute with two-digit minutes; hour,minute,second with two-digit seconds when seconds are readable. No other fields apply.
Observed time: 3,11
